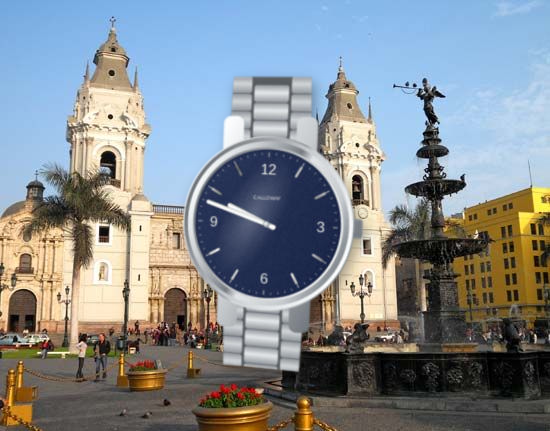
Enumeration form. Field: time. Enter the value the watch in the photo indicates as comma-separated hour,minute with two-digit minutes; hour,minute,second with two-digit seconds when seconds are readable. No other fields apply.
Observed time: 9,48
